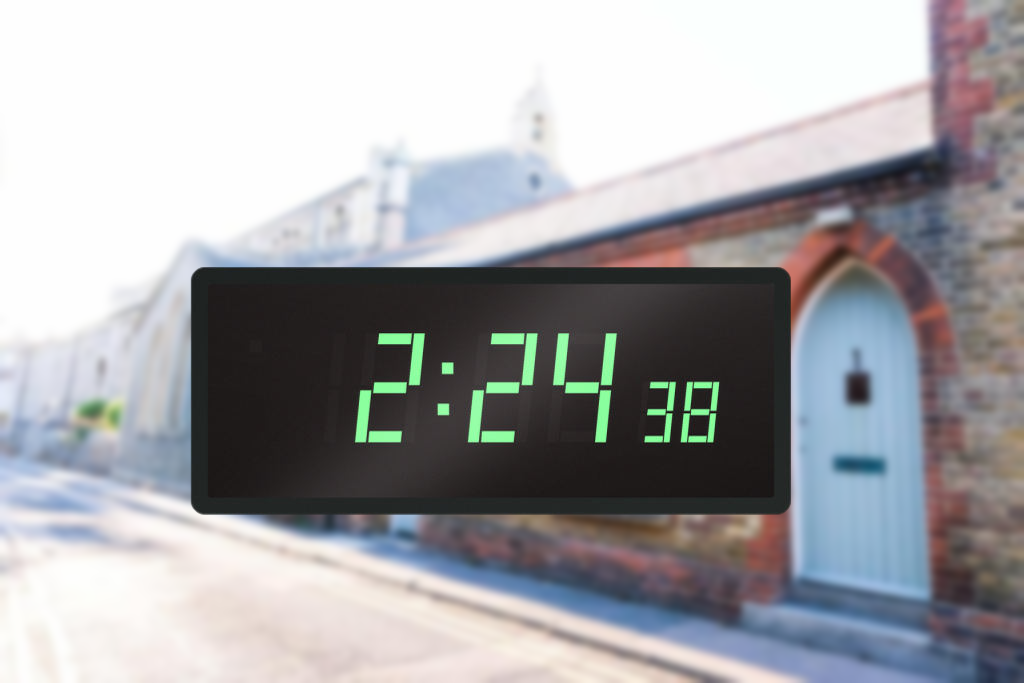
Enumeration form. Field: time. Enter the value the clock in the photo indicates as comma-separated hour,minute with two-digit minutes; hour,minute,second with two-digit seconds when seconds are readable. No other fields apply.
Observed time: 2,24,38
